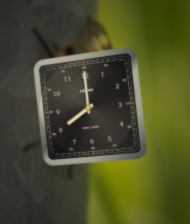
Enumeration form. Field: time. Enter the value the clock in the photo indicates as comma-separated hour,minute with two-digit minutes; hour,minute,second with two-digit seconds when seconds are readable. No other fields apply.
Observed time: 8,00
